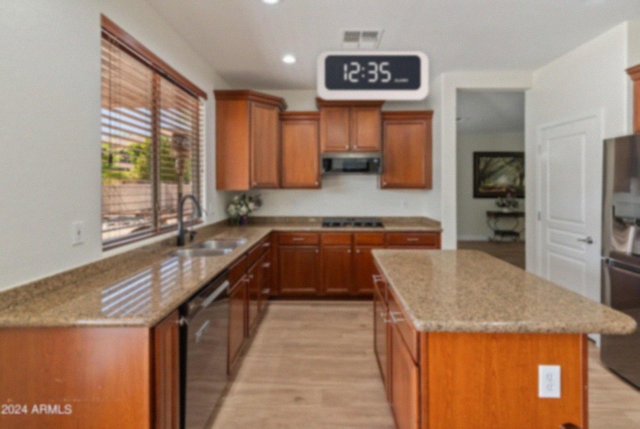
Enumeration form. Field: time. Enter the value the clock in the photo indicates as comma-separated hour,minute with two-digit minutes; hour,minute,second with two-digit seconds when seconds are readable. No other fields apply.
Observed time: 12,35
